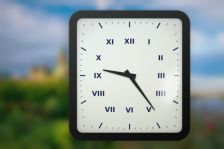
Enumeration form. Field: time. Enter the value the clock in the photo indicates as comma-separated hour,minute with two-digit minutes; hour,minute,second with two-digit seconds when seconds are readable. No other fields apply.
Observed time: 9,24
